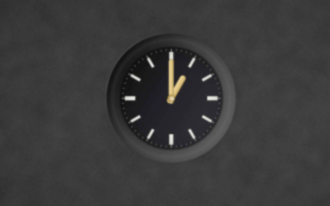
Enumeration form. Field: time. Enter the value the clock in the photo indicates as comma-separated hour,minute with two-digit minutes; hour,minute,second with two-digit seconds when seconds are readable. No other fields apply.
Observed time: 1,00
